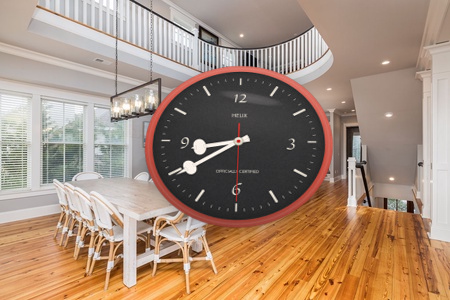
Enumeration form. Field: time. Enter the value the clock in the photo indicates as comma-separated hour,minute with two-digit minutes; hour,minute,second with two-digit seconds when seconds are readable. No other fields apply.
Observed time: 8,39,30
